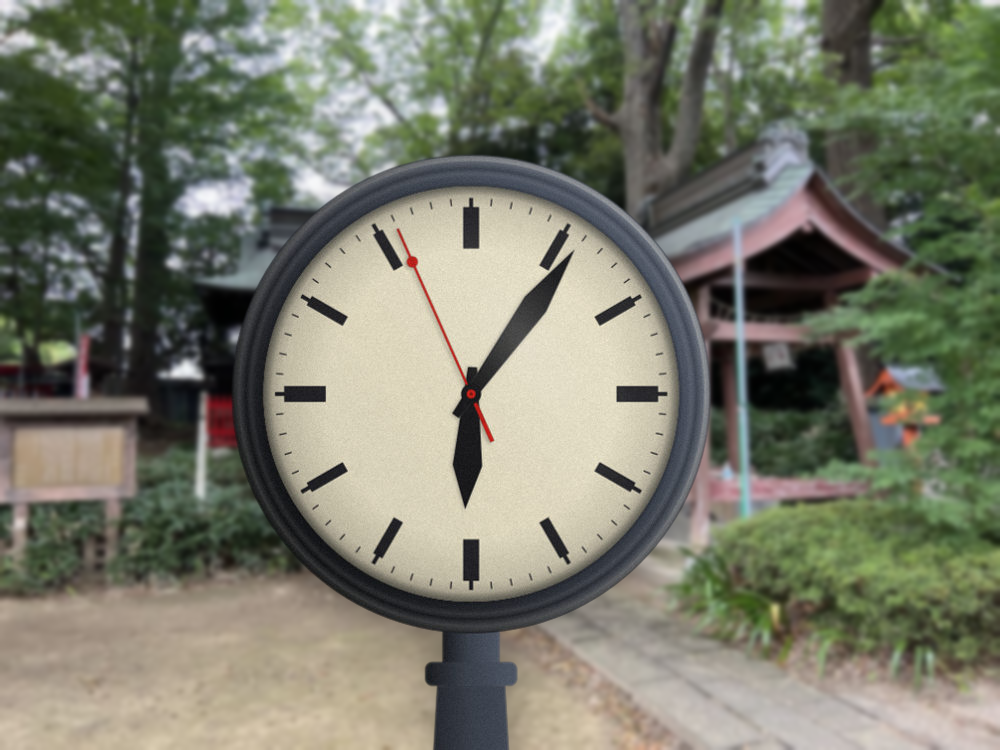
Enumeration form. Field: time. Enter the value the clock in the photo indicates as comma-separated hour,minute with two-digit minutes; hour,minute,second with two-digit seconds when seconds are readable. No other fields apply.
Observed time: 6,05,56
